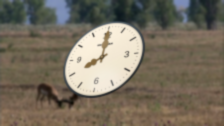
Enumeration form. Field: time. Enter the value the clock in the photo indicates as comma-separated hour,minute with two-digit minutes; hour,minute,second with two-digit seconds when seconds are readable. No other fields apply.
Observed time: 8,00
